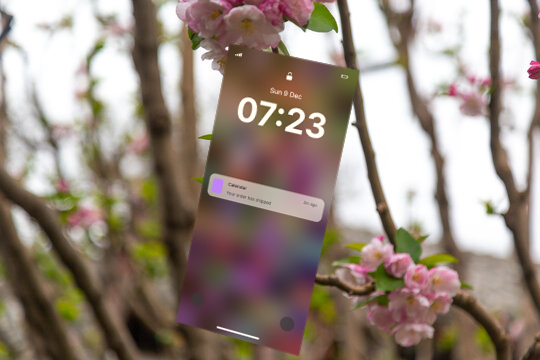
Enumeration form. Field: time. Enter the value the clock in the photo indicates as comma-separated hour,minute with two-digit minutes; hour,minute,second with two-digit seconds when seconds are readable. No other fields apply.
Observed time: 7,23
